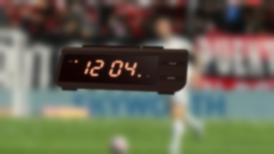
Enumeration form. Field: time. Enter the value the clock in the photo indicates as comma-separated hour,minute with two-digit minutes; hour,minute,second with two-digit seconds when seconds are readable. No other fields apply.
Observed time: 12,04
